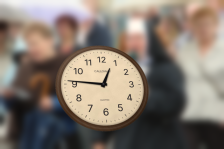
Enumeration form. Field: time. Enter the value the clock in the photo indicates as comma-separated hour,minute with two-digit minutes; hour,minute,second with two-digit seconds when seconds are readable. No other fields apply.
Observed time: 12,46
